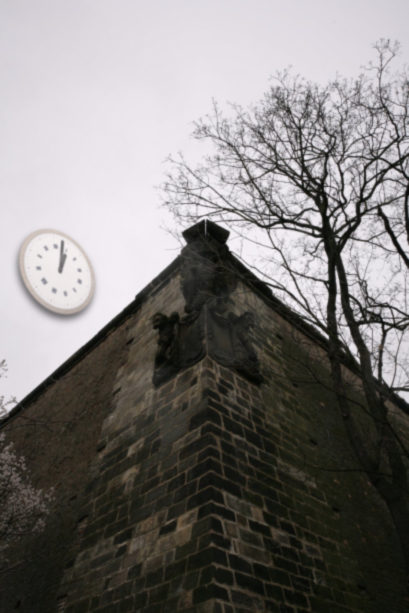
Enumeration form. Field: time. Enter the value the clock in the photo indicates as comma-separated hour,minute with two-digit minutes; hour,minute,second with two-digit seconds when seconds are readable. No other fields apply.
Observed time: 1,03
